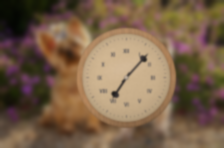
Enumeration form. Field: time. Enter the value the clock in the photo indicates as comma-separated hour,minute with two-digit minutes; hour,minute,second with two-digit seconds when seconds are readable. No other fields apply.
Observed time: 7,07
